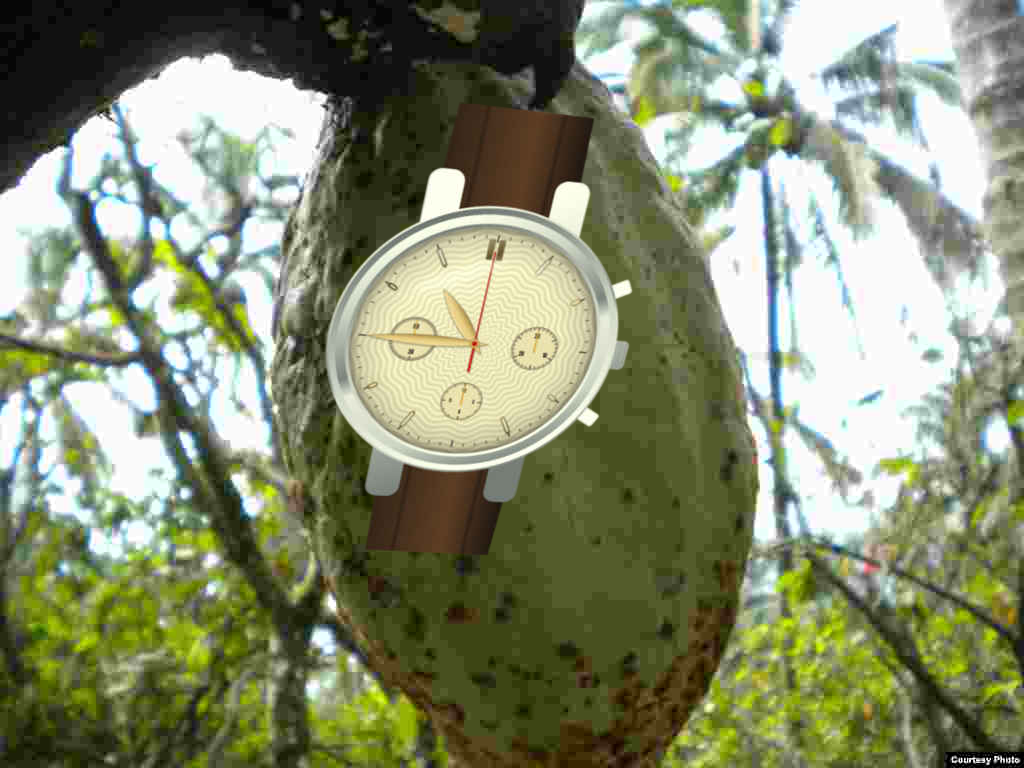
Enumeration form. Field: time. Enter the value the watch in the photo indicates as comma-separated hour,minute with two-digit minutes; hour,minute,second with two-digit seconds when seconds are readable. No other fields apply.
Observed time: 10,45
